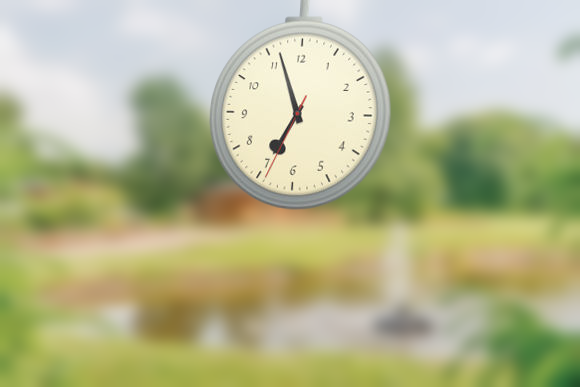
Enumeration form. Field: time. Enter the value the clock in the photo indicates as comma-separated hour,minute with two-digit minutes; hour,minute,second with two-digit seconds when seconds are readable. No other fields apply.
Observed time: 6,56,34
